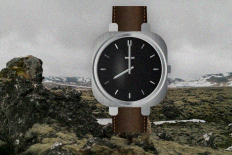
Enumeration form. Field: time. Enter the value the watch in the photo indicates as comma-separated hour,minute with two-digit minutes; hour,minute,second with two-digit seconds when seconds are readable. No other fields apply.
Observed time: 8,00
